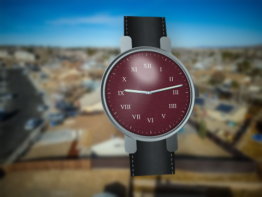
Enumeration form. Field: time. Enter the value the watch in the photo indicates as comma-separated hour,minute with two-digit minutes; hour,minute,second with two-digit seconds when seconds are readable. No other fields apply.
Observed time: 9,13
